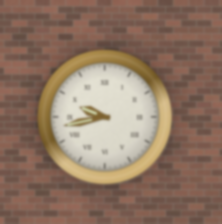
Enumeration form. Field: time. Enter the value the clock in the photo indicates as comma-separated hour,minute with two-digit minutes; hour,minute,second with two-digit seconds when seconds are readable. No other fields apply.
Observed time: 9,43
